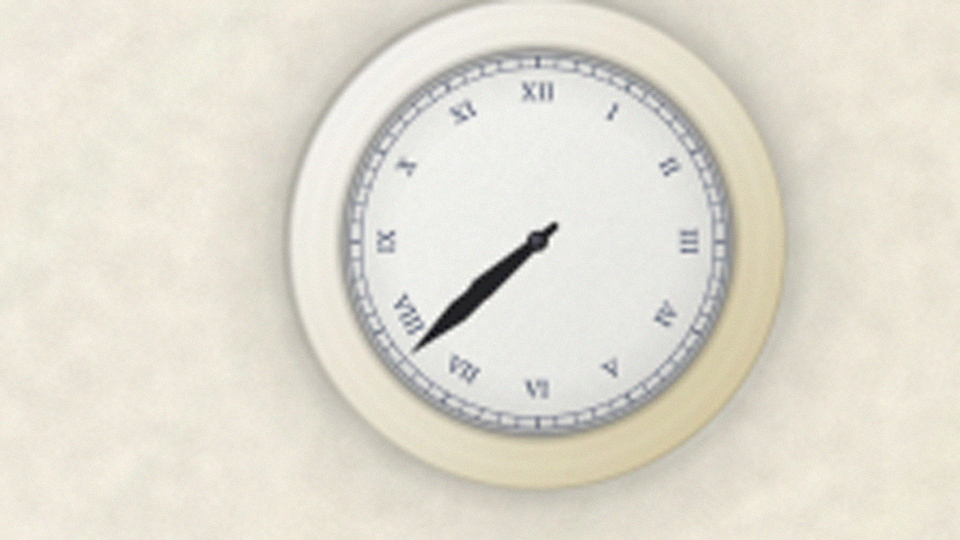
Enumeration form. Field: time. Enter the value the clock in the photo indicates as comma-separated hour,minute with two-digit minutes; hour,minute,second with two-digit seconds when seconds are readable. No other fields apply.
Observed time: 7,38
